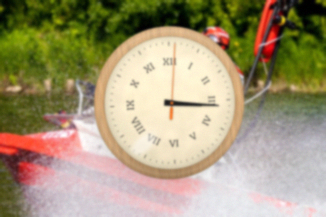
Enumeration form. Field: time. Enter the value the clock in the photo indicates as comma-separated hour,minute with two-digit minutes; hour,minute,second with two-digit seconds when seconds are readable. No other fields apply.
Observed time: 3,16,01
